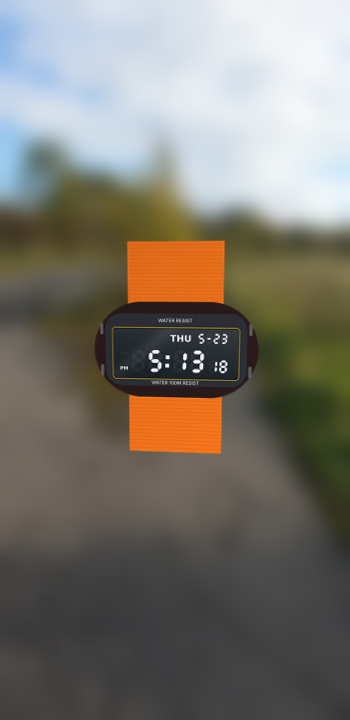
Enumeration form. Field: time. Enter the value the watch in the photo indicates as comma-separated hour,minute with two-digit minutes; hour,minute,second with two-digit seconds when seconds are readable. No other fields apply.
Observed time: 5,13,18
